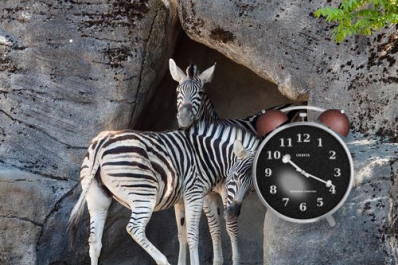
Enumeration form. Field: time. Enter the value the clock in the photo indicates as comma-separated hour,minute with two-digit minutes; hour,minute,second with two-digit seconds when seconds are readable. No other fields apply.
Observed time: 10,19
